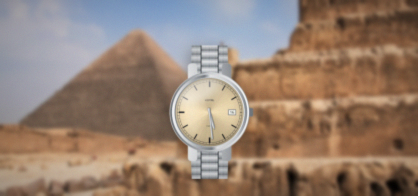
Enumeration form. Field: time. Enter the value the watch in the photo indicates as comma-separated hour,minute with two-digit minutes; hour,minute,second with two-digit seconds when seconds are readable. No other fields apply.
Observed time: 5,29
